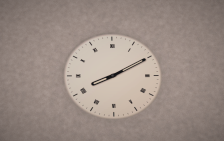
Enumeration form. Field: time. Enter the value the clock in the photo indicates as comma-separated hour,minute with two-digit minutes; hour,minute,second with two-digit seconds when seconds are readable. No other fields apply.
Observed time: 8,10
